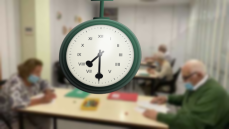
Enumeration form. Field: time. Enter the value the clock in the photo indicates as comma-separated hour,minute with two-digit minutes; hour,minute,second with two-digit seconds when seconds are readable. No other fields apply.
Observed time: 7,30
